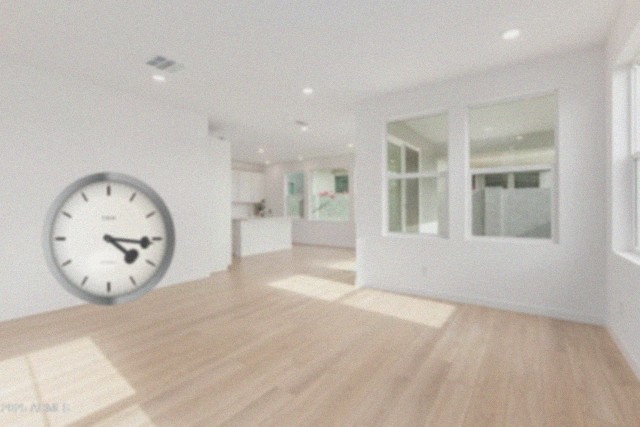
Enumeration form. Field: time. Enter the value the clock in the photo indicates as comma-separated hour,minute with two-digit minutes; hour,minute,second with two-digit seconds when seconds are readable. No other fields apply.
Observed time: 4,16
